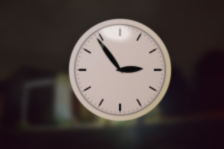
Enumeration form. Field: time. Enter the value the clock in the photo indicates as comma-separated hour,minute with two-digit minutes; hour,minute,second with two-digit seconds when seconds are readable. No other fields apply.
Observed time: 2,54
